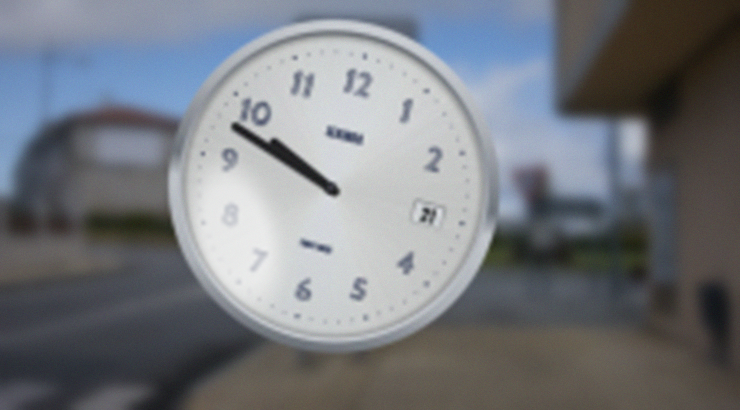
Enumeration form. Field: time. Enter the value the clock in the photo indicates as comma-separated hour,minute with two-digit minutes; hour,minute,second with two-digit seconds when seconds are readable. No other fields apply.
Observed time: 9,48
